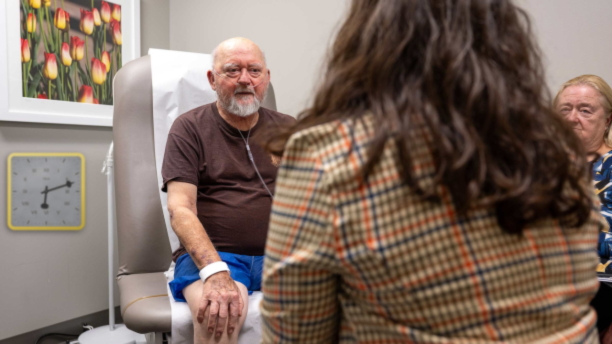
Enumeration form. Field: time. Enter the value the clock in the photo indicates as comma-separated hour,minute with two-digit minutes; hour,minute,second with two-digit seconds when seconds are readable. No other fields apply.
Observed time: 6,12
